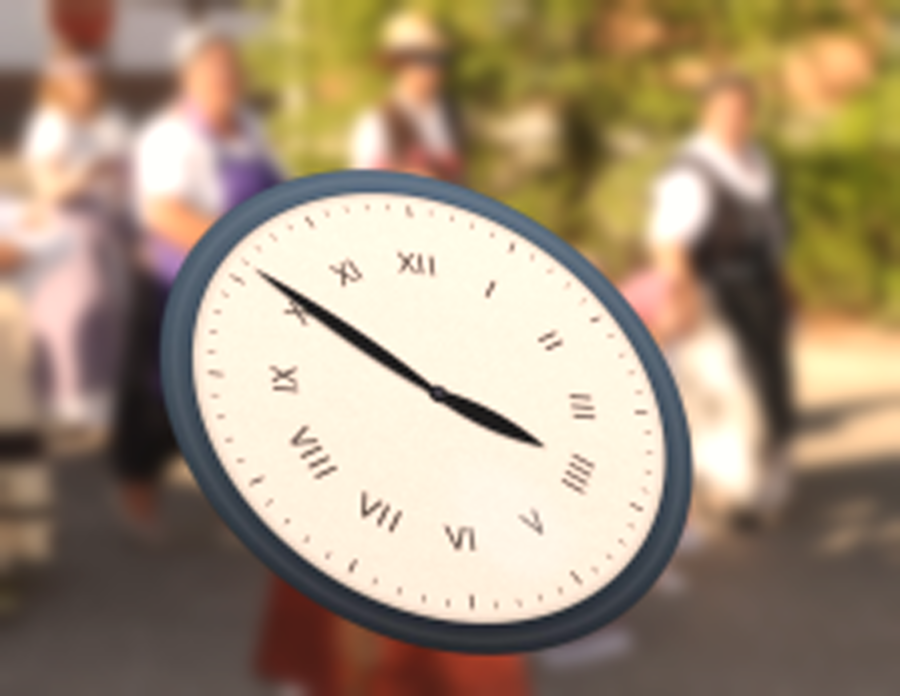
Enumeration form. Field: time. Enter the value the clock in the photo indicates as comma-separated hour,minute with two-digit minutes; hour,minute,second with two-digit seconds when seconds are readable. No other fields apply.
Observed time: 3,51
